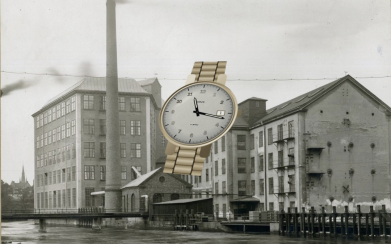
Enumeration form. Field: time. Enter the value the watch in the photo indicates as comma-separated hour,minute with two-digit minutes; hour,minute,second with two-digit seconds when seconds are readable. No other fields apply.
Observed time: 11,17
